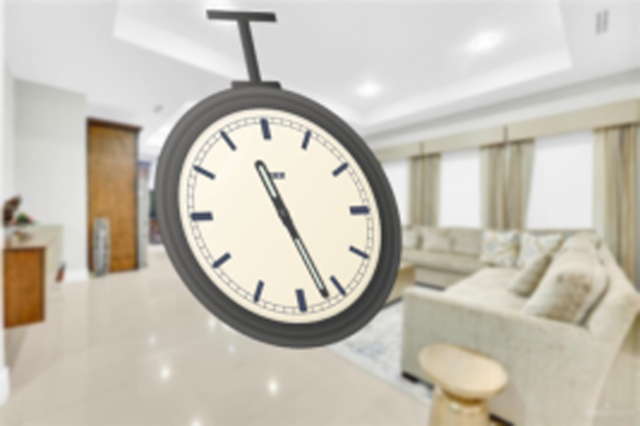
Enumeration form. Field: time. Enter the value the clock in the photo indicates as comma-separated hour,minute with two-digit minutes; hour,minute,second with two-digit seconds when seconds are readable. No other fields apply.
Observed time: 11,27
